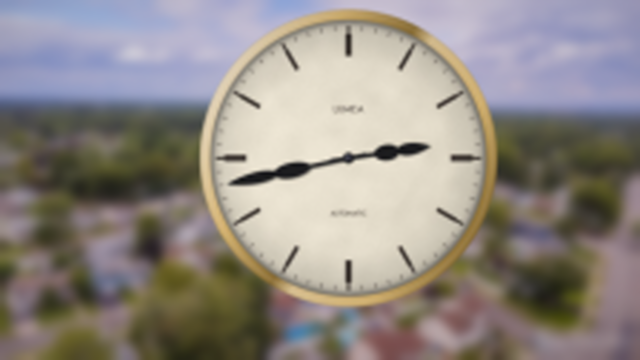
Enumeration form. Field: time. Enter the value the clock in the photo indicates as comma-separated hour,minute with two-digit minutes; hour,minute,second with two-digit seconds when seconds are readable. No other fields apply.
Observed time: 2,43
